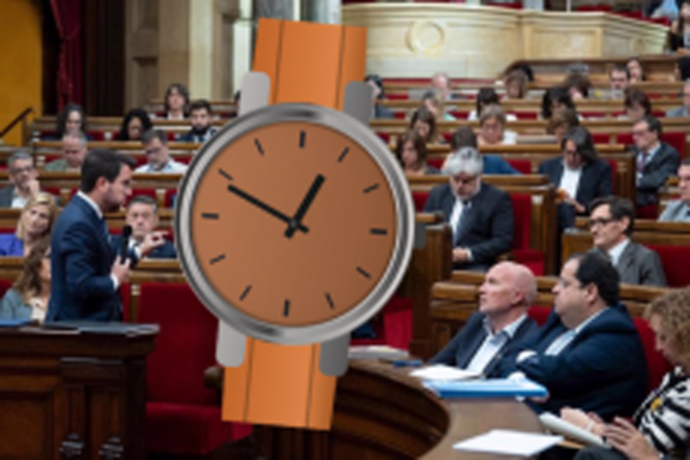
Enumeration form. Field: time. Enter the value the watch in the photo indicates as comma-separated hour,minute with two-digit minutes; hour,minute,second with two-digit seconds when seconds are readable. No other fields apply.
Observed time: 12,49
